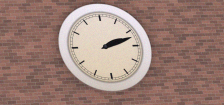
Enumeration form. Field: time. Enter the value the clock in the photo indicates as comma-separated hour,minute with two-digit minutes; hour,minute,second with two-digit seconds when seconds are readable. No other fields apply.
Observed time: 2,12
